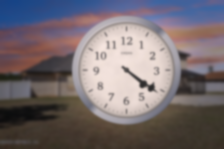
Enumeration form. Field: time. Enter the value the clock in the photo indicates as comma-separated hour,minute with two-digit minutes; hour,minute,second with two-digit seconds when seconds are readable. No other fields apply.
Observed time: 4,21
